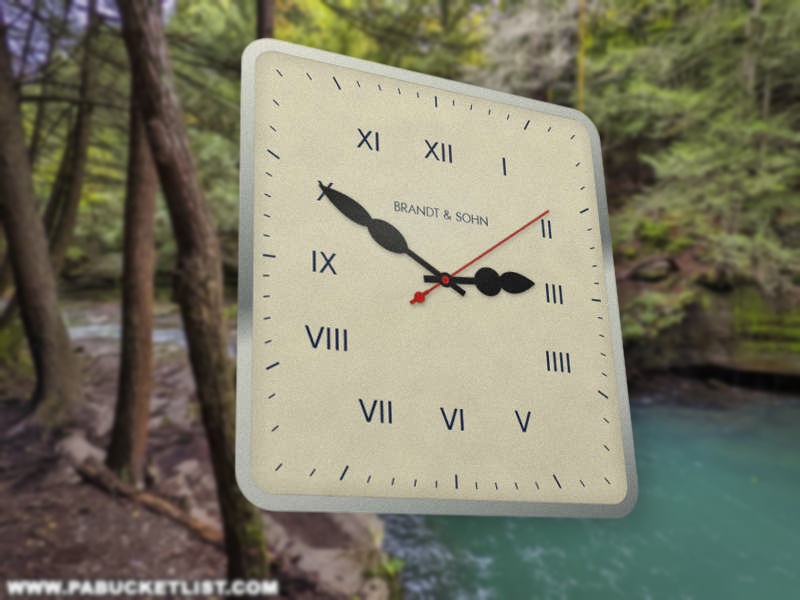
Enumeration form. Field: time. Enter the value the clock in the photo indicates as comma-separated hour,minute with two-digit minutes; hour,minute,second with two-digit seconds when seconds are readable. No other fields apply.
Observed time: 2,50,09
